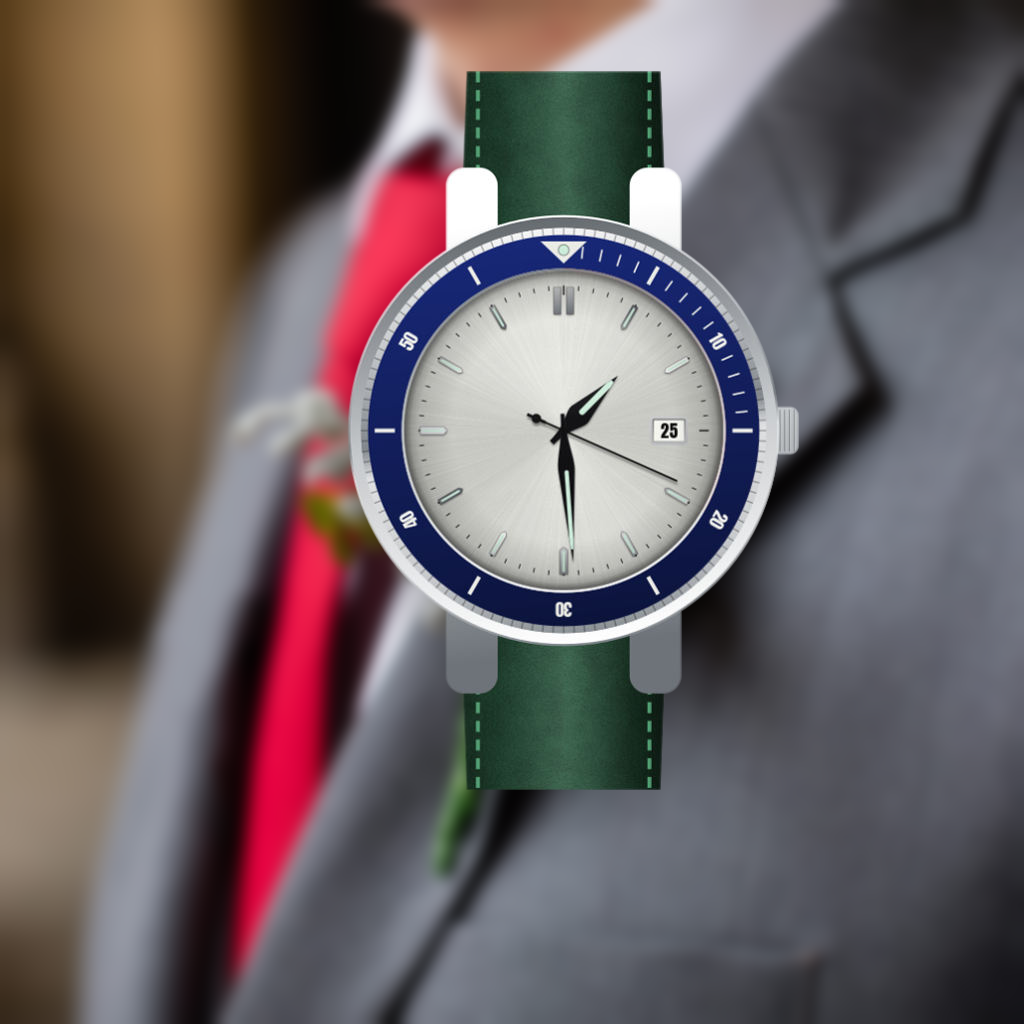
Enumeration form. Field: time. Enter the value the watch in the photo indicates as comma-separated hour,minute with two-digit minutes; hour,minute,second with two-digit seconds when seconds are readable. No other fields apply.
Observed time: 1,29,19
